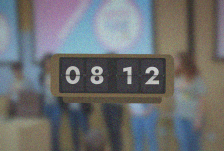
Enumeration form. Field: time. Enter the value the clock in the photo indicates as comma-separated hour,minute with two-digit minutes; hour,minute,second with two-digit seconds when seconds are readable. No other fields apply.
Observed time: 8,12
